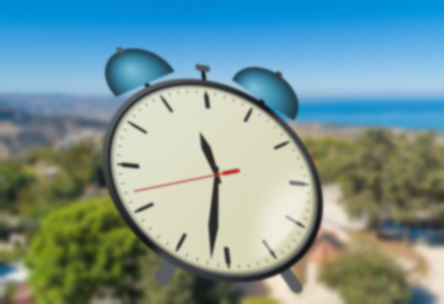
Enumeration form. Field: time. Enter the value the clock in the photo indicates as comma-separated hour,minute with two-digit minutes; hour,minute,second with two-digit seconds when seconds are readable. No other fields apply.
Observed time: 11,31,42
